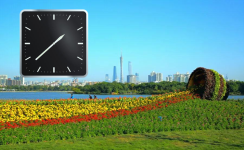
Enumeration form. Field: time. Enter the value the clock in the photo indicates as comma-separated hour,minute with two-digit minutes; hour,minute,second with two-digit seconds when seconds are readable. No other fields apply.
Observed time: 1,38
